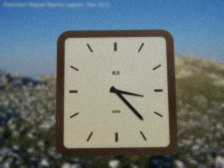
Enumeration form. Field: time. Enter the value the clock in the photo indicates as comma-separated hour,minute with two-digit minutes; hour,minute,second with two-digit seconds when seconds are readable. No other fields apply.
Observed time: 3,23
